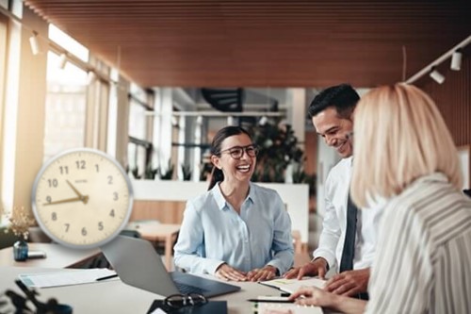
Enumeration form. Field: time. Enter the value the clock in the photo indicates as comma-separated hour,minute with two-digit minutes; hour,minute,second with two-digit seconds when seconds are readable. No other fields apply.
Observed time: 10,44
